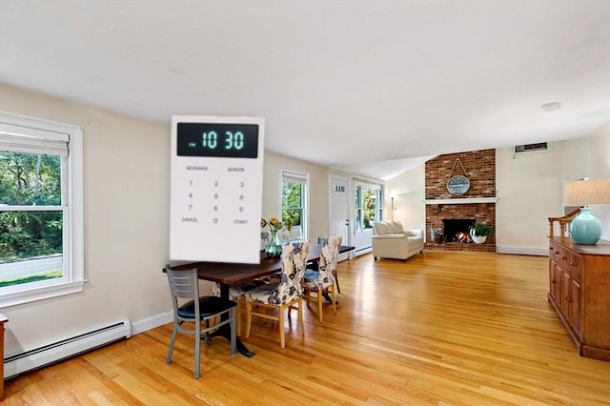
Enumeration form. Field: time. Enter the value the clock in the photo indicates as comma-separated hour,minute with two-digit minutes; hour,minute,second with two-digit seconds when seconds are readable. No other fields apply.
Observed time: 10,30
